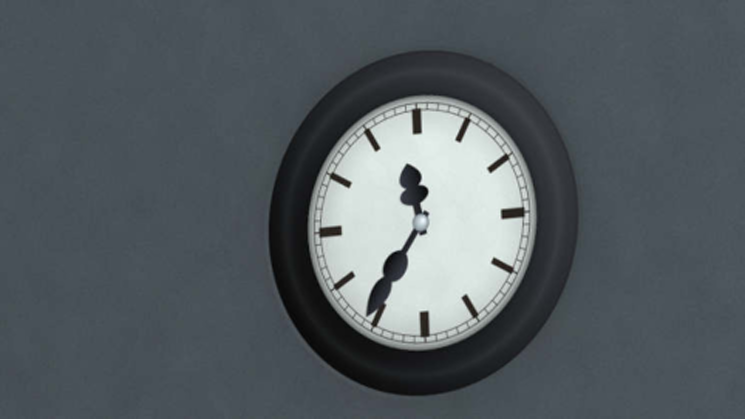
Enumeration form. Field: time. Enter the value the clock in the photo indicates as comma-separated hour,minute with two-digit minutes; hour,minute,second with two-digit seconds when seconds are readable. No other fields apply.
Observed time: 11,36
